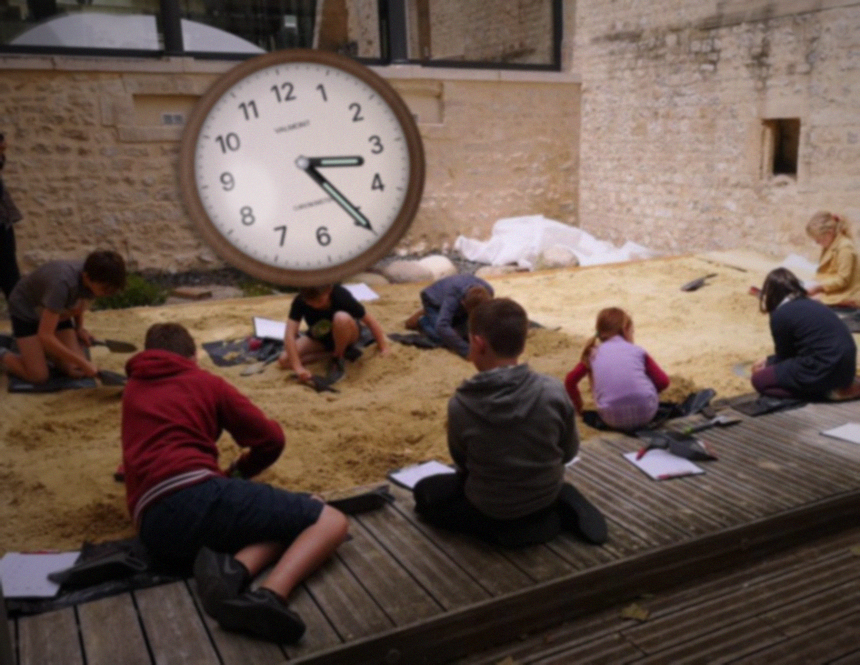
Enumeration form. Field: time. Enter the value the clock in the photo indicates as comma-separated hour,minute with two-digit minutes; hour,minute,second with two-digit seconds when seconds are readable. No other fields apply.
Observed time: 3,25
